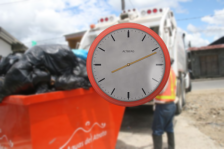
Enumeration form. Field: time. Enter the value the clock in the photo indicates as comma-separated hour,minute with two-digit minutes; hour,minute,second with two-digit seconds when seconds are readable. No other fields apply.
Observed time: 8,11
